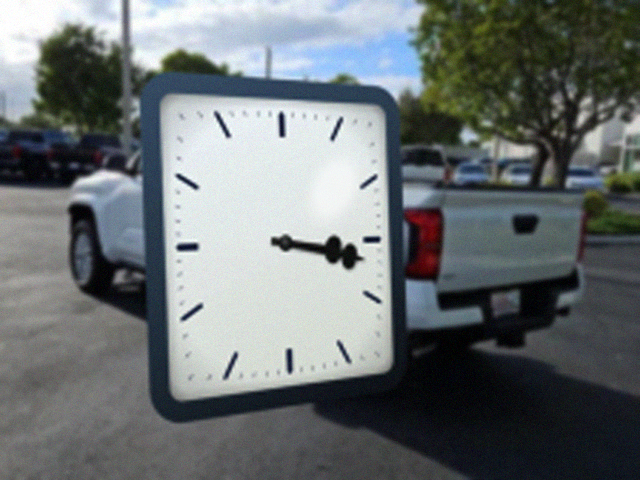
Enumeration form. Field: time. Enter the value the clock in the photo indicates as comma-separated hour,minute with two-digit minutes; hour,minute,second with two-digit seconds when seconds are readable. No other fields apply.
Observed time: 3,17
